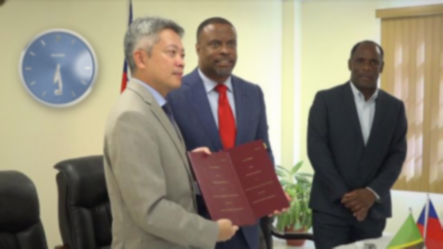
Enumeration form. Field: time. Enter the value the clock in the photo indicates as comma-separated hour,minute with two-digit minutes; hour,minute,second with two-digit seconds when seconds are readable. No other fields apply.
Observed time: 6,29
